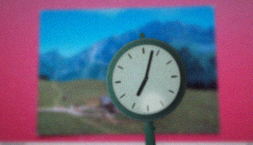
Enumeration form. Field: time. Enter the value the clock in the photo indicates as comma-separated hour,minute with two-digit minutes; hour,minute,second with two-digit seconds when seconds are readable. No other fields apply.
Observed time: 7,03
